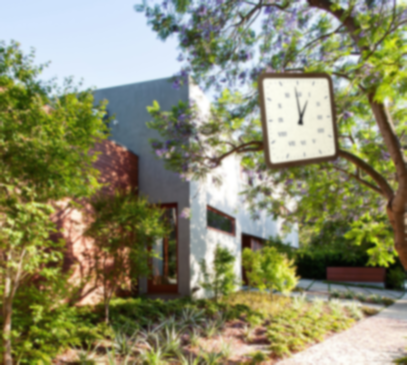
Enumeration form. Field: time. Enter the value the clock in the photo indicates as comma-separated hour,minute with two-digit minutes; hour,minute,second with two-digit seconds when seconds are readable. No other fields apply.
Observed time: 12,59
